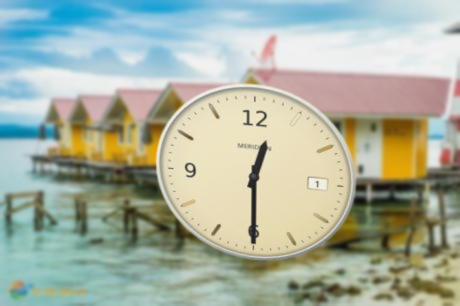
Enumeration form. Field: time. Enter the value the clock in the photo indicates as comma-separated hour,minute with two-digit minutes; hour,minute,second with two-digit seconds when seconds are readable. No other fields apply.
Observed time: 12,30
